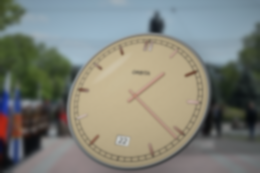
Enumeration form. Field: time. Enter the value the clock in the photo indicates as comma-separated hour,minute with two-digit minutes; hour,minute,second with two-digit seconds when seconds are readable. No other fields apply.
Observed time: 1,21
